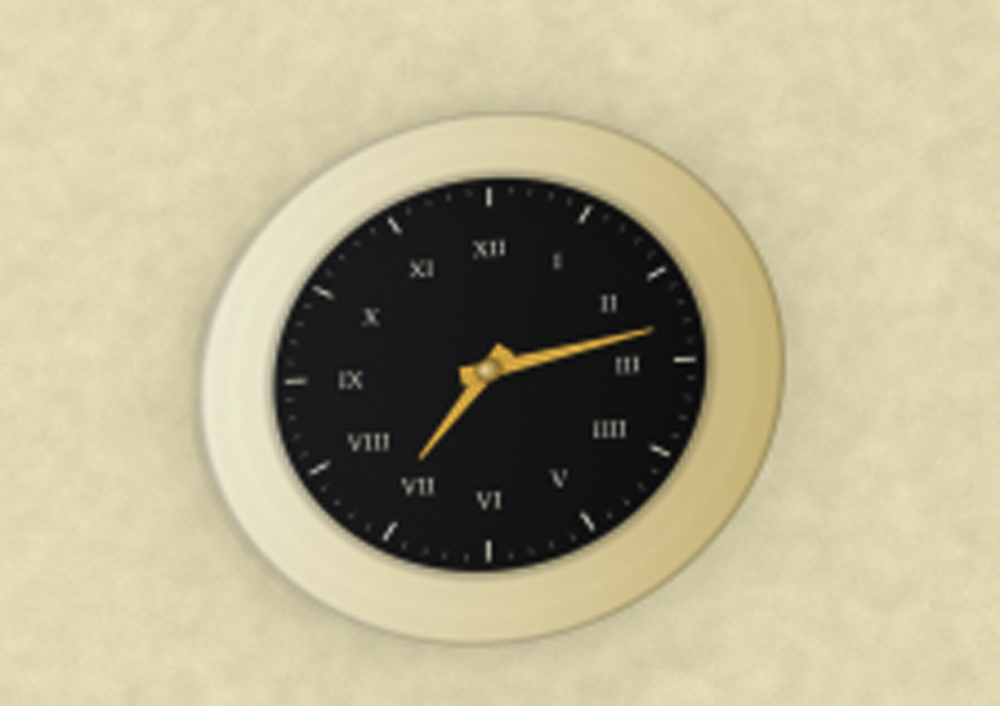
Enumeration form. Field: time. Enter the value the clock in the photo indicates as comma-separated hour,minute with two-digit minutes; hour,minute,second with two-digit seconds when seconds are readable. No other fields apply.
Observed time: 7,13
